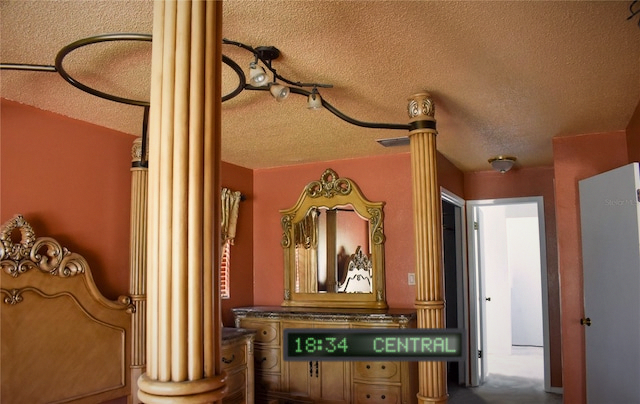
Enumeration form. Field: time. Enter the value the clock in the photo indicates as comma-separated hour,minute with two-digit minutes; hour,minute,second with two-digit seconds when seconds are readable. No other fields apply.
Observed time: 18,34
